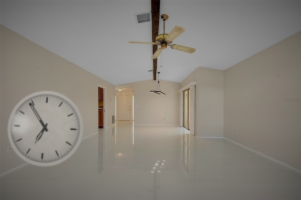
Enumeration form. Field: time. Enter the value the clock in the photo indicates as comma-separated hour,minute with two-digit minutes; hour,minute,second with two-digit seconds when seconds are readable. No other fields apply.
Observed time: 6,54
